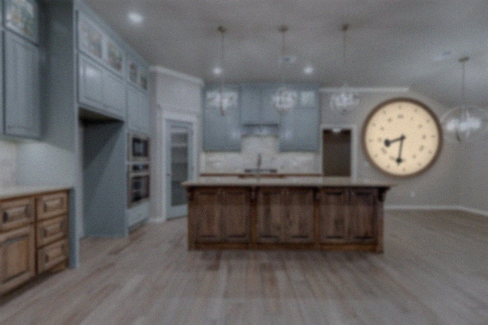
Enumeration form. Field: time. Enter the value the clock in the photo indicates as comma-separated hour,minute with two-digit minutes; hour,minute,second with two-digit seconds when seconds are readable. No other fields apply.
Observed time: 8,32
